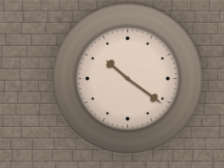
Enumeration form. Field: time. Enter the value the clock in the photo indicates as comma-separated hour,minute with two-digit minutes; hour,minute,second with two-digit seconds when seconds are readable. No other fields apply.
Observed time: 10,21
